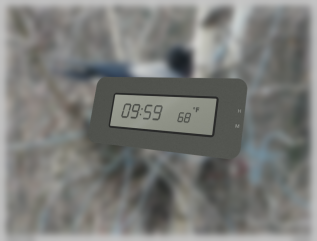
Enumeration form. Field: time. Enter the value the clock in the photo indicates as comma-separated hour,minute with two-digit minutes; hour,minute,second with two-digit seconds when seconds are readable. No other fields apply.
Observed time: 9,59
